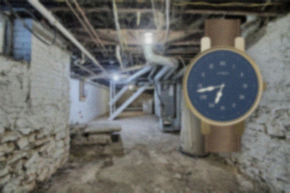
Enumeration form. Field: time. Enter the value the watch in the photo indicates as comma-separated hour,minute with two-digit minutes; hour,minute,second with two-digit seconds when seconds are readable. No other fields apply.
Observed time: 6,43
